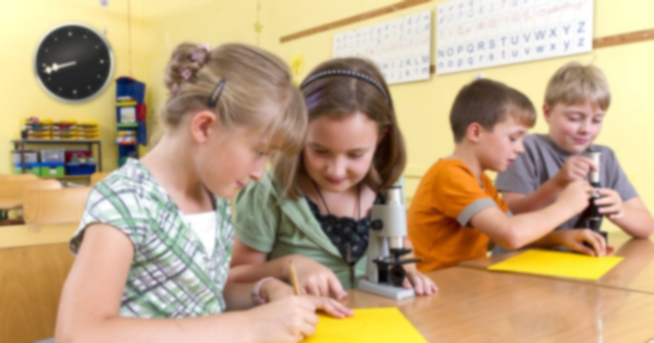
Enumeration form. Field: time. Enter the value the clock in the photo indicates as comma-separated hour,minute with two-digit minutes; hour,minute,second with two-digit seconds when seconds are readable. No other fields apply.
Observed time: 8,43
